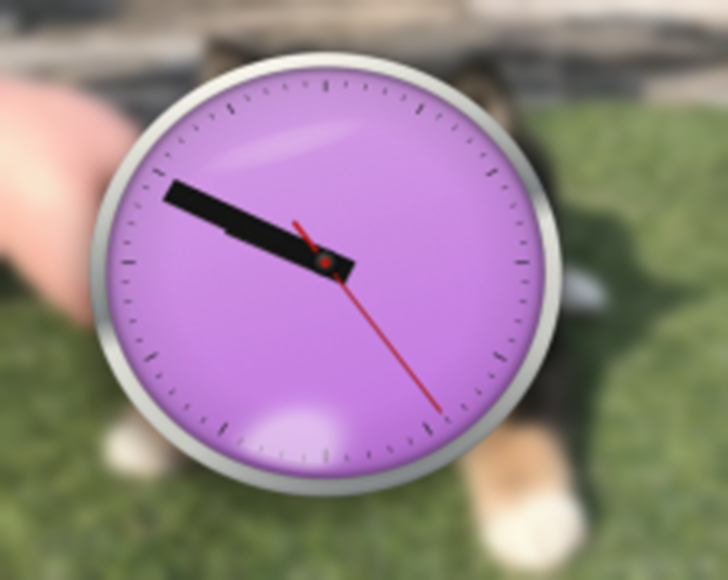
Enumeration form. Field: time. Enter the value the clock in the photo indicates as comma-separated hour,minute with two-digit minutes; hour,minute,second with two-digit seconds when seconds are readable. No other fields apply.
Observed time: 9,49,24
